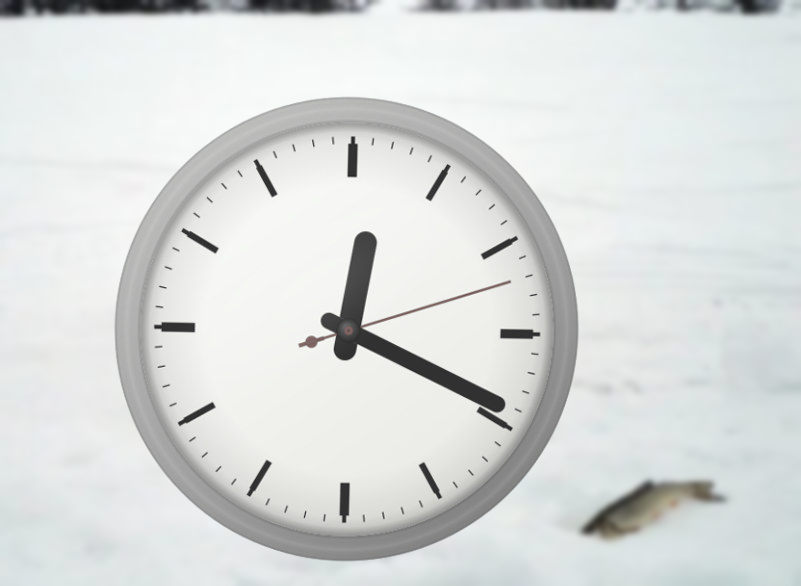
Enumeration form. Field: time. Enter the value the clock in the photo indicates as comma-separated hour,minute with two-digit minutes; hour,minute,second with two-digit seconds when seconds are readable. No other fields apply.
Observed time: 12,19,12
